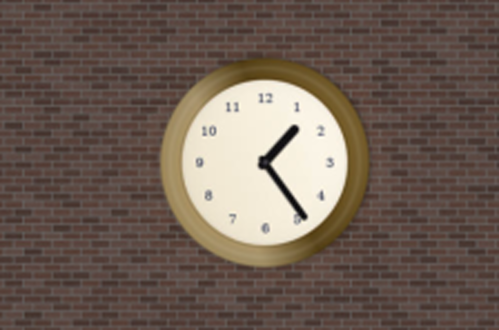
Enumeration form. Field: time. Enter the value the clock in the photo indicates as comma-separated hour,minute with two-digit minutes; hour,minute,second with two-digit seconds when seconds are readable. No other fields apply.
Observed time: 1,24
